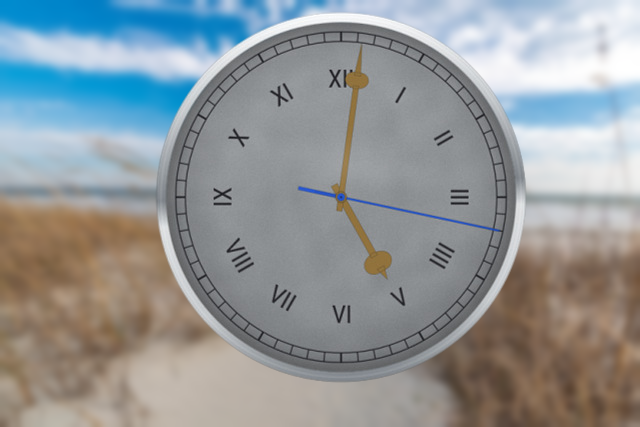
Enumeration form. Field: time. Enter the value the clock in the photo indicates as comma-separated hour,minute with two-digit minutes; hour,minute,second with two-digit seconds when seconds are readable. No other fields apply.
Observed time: 5,01,17
